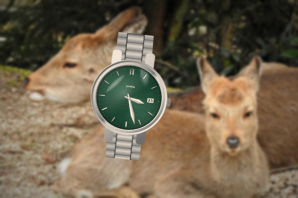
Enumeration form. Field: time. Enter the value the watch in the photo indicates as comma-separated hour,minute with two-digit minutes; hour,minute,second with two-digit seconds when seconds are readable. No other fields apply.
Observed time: 3,27
